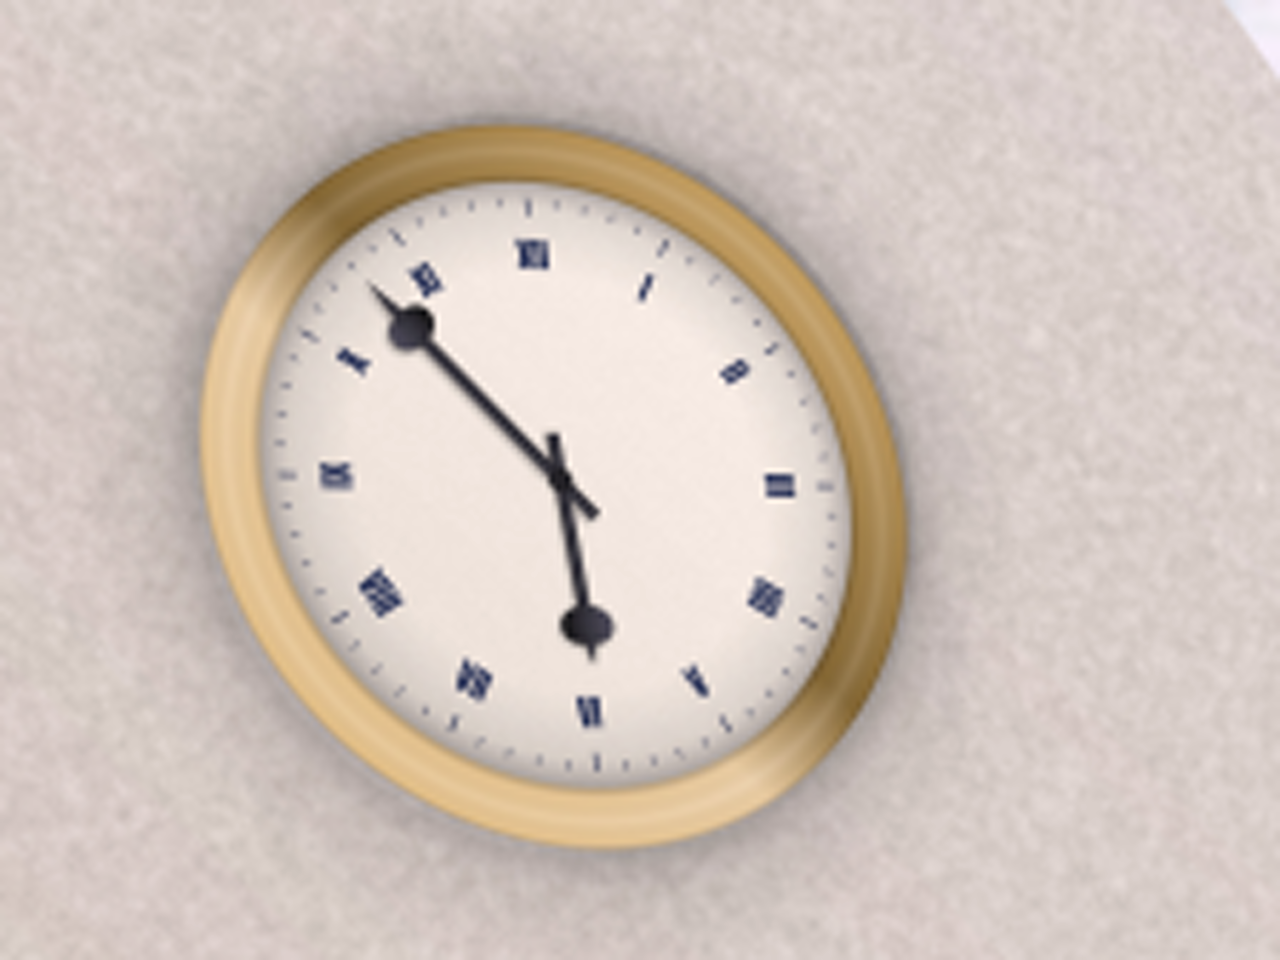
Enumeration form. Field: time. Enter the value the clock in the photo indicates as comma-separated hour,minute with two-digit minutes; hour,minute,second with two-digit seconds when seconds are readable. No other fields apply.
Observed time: 5,53
